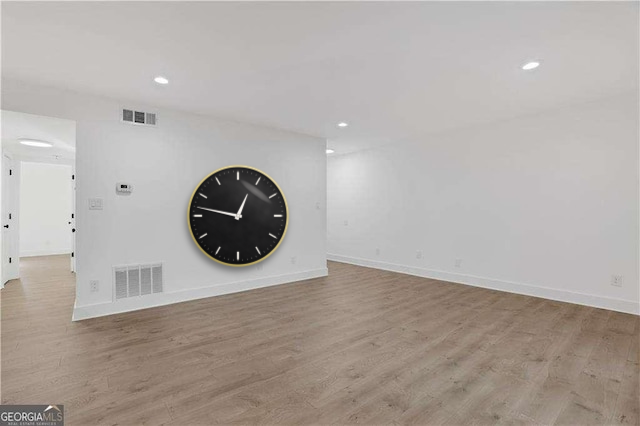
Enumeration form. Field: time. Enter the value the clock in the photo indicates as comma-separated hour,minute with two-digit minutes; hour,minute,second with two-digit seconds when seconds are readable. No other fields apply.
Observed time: 12,47
